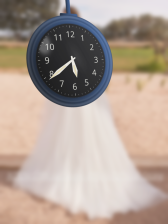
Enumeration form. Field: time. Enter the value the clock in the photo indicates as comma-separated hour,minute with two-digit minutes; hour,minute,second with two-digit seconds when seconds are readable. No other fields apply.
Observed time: 5,39
